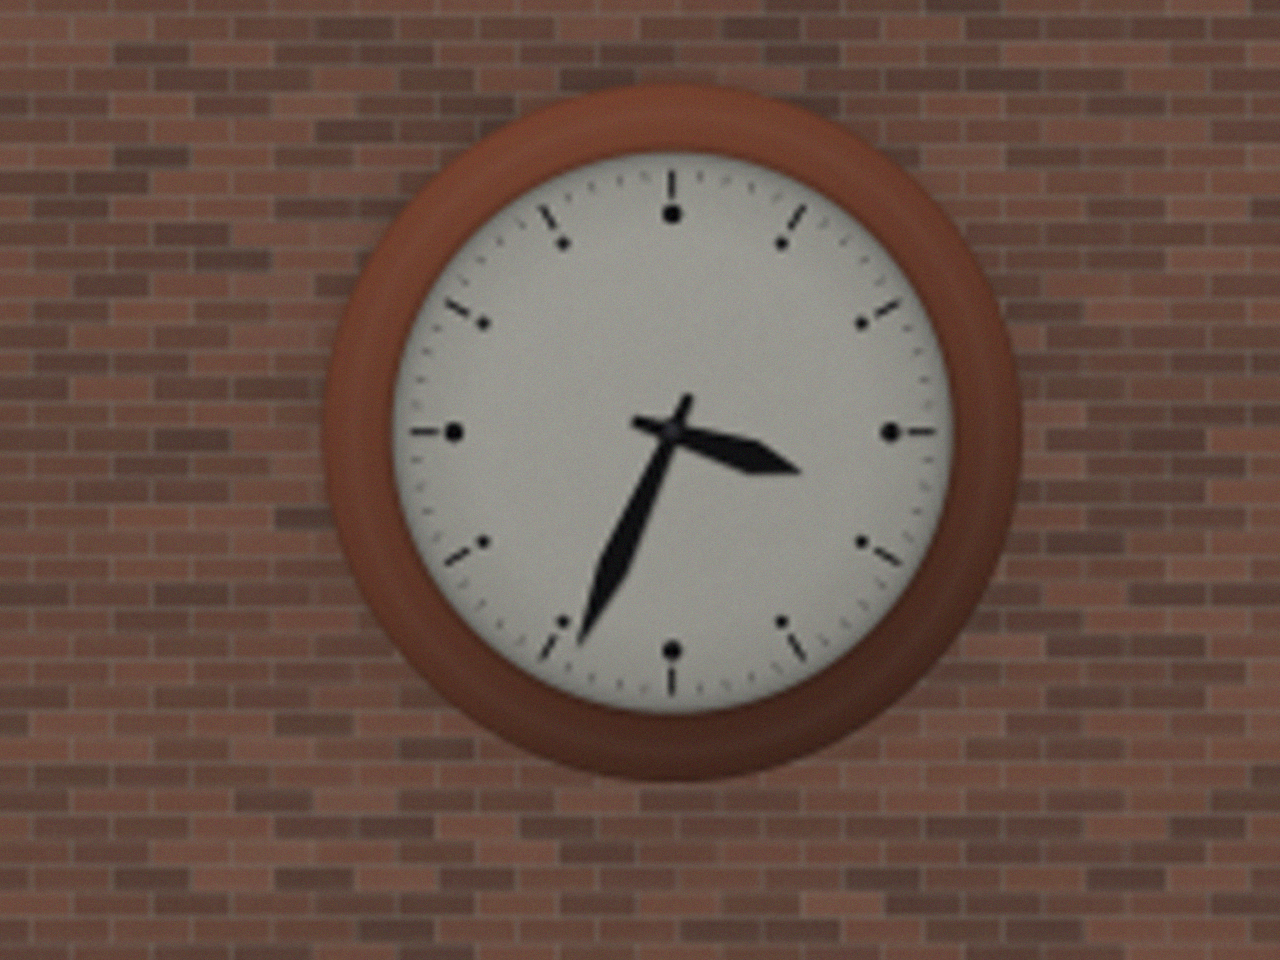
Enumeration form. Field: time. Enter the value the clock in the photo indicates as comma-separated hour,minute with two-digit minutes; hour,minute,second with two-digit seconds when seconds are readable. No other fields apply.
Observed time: 3,34
